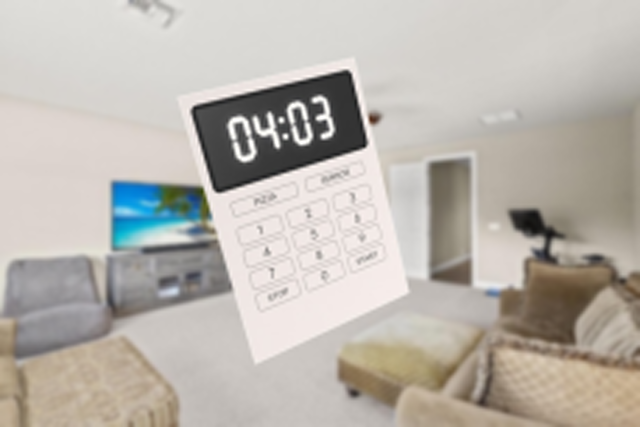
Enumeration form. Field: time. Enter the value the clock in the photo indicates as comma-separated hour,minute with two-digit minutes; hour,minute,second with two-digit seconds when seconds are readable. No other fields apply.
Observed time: 4,03
